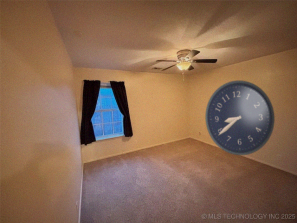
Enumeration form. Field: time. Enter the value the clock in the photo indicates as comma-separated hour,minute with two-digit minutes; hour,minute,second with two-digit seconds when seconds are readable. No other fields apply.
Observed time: 8,39
